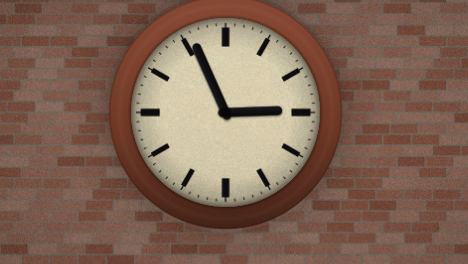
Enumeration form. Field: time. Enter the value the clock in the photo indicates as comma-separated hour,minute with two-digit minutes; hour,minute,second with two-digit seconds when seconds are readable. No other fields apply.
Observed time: 2,56
